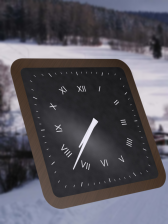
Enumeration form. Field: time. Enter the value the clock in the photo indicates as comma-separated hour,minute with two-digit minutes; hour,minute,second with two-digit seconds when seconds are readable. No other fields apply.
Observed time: 7,37
